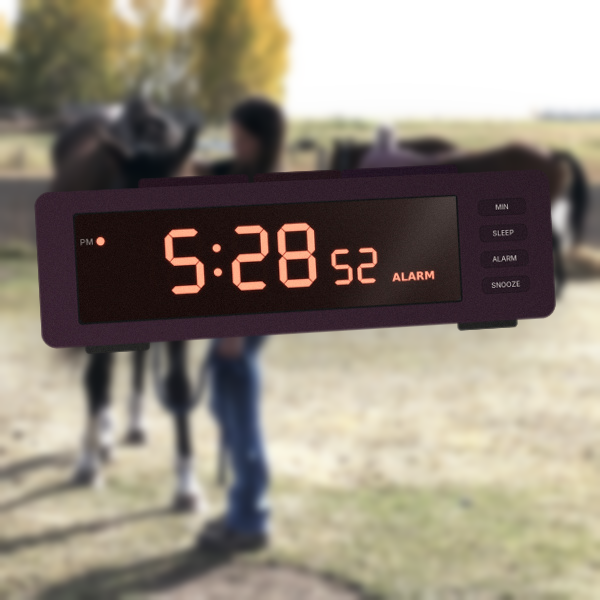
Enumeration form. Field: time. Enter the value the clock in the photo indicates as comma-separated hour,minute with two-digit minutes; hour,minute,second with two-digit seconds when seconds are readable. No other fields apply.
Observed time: 5,28,52
